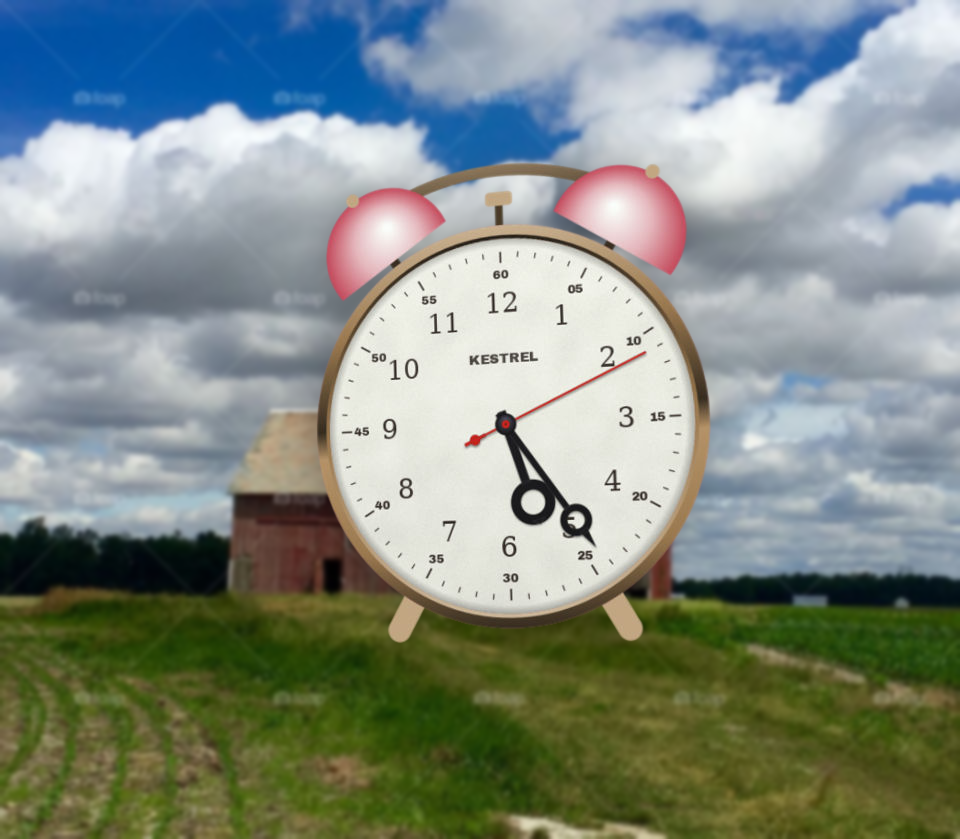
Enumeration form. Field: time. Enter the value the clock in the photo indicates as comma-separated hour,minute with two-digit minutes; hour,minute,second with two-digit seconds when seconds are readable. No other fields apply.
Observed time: 5,24,11
